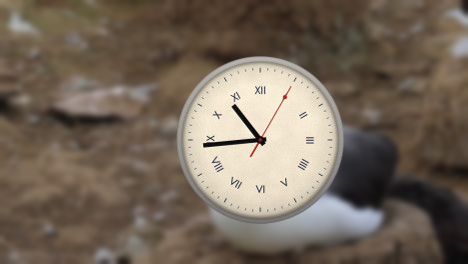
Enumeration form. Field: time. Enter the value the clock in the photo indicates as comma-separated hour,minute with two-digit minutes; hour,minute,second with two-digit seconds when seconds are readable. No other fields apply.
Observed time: 10,44,05
